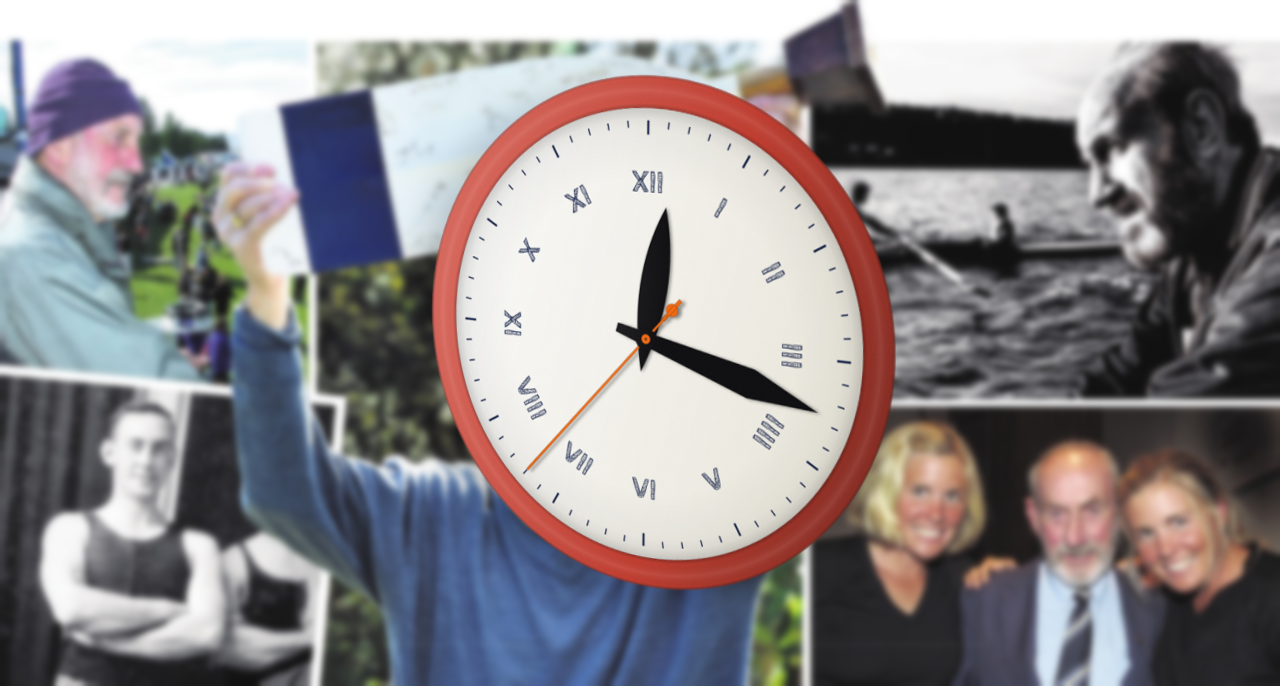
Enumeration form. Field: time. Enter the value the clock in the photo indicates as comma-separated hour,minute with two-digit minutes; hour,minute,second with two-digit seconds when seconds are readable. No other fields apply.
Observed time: 12,17,37
